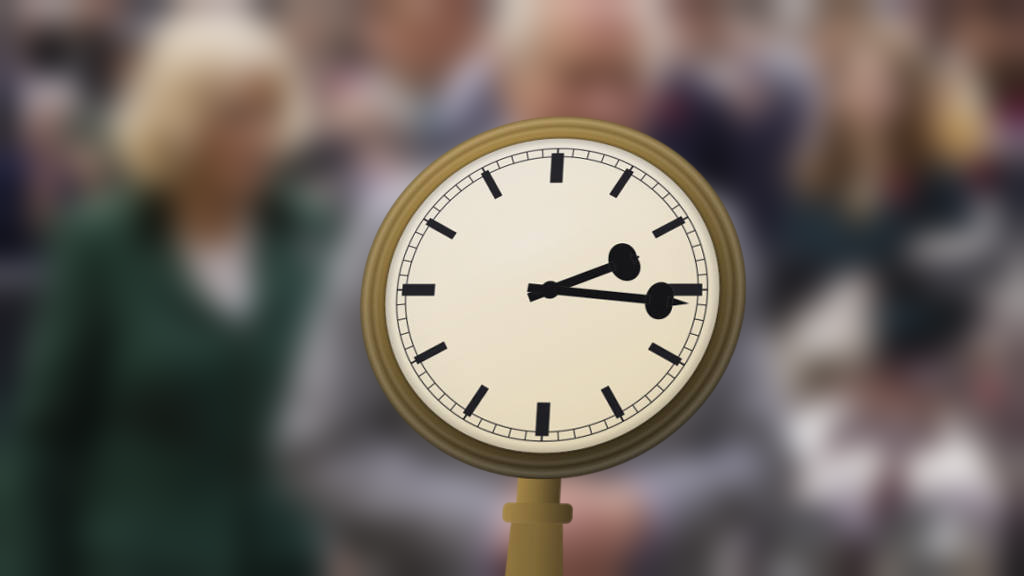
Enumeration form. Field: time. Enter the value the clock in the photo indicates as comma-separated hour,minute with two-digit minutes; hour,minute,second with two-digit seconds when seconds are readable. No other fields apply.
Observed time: 2,16
